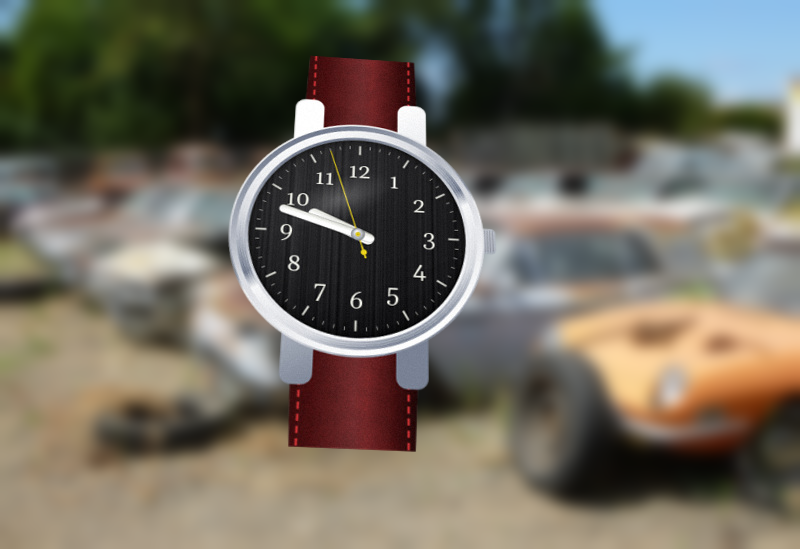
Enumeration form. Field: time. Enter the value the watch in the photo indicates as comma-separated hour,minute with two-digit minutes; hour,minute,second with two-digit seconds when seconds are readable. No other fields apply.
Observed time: 9,47,57
